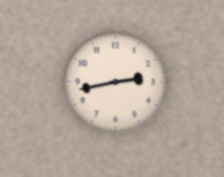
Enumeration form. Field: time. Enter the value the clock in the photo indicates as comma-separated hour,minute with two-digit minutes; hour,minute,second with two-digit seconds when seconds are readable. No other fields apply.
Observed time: 2,43
